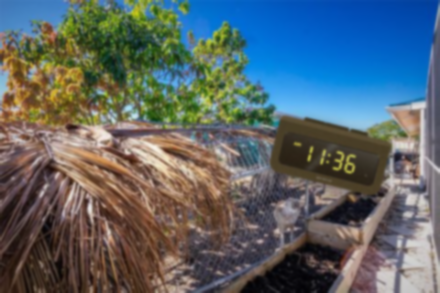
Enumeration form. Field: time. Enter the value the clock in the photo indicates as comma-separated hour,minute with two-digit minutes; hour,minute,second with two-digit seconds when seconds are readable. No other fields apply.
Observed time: 11,36
